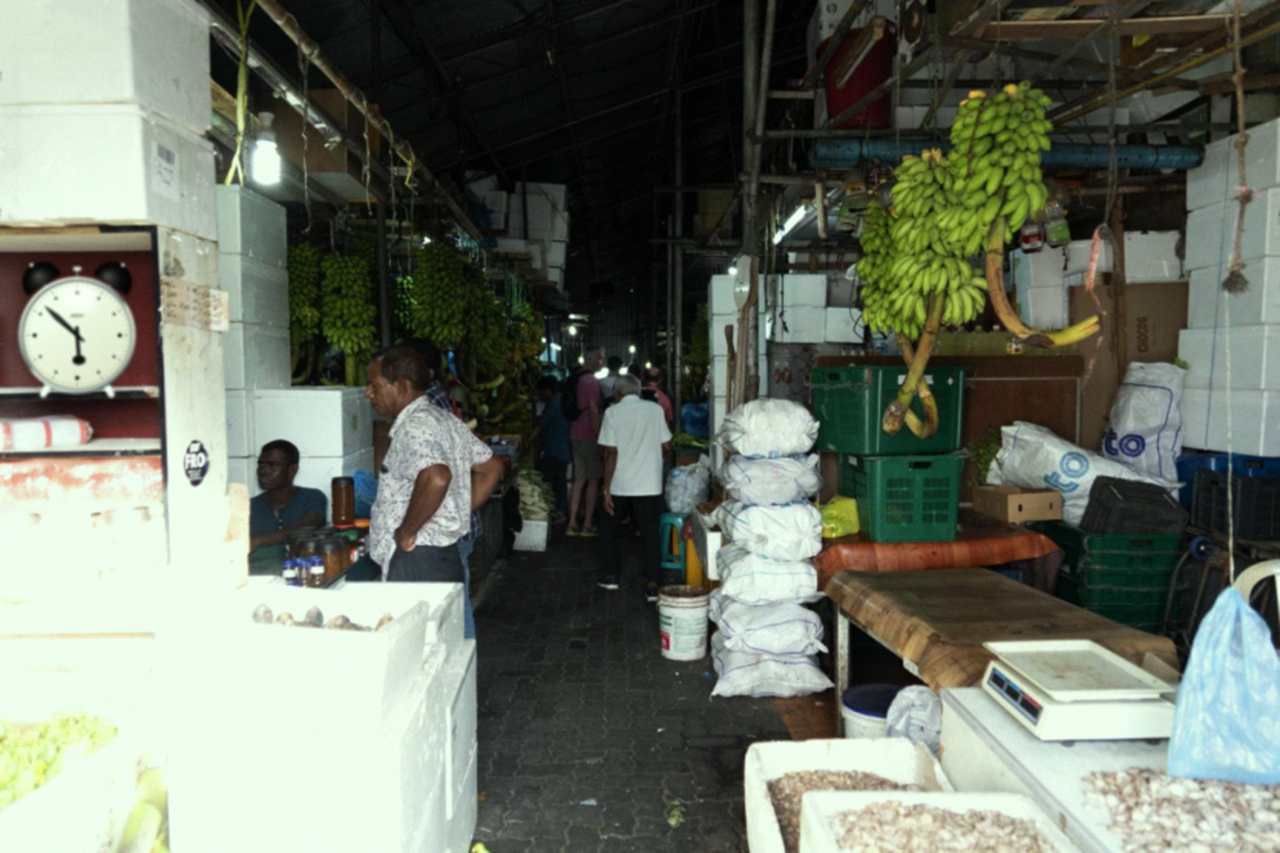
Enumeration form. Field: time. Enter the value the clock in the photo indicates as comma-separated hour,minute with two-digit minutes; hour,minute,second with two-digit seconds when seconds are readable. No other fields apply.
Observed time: 5,52
